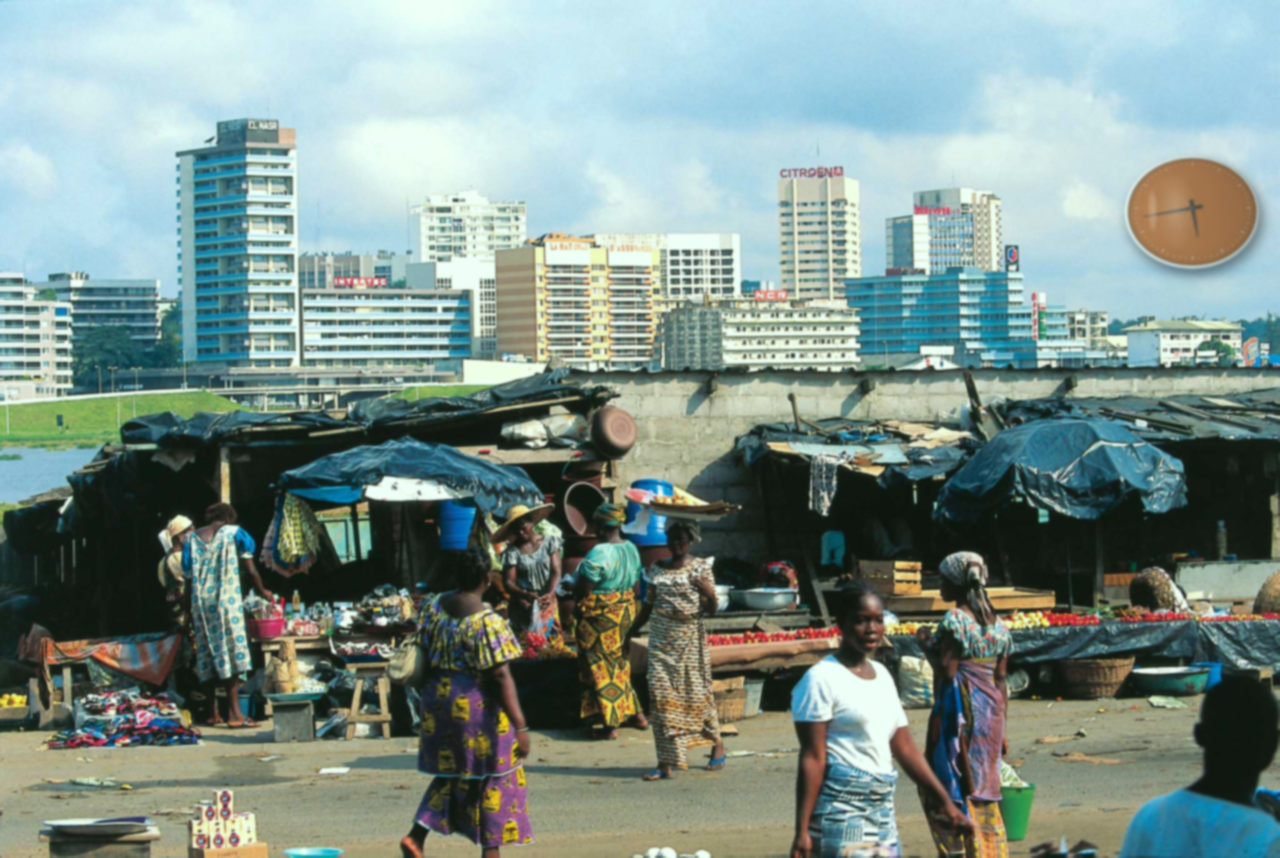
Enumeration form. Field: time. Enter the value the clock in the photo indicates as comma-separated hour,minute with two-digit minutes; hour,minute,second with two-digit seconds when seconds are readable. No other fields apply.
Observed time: 5,43
